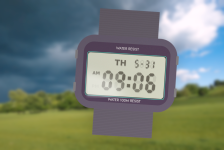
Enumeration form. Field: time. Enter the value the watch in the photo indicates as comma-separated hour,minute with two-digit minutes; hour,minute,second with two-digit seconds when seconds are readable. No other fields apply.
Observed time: 9,06
